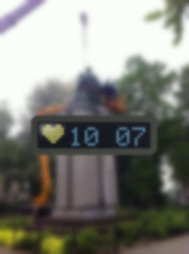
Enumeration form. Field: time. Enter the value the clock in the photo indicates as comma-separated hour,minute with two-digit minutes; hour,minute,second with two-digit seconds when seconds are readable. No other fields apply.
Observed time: 10,07
